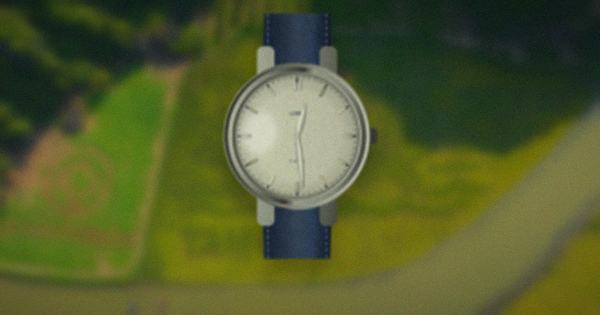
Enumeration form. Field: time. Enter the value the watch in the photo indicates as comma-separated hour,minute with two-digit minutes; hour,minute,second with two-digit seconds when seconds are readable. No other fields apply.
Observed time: 12,29
